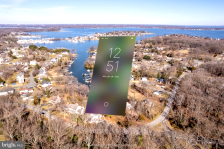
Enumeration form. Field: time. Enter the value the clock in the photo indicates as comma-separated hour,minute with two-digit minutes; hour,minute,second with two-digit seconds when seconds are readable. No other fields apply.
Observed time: 12,51
